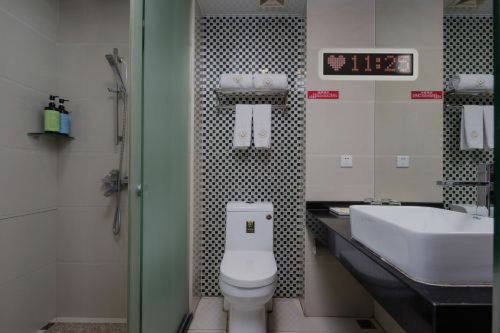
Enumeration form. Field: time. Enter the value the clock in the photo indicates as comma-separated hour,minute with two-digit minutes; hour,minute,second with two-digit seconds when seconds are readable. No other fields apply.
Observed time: 11,25
